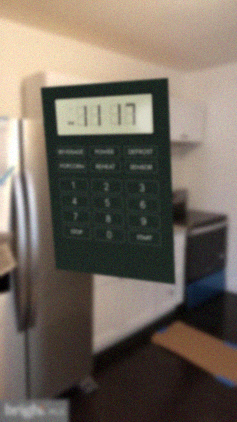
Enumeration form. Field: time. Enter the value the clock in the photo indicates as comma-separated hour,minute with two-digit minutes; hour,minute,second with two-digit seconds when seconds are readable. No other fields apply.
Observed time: 11,17
